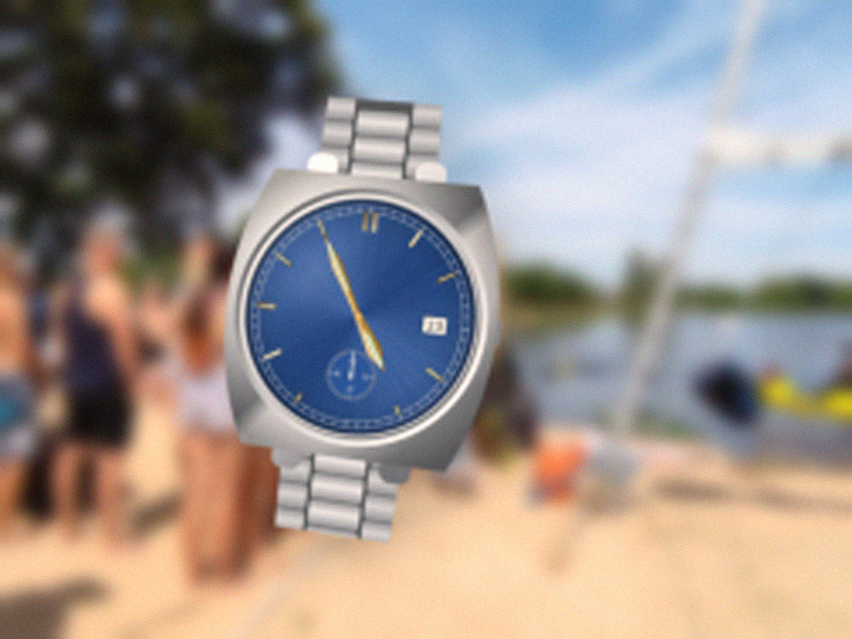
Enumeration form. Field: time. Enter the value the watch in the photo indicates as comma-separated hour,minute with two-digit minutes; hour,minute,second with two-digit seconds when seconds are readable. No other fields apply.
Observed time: 4,55
